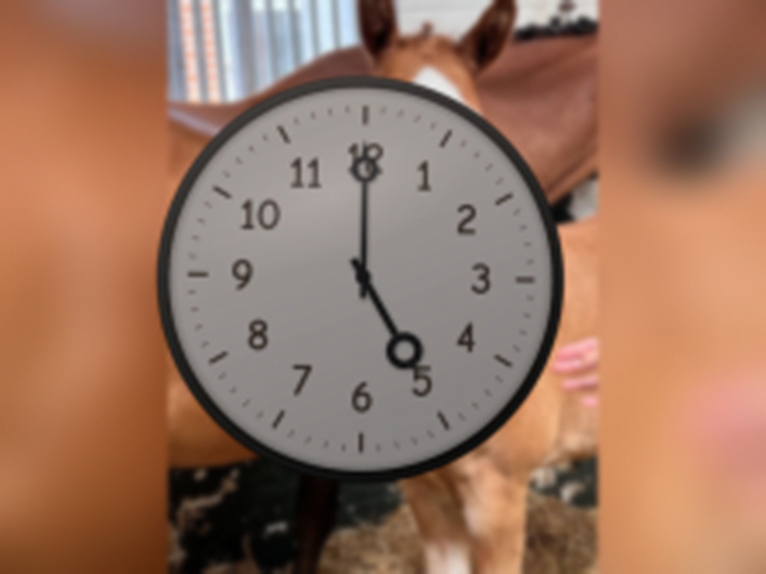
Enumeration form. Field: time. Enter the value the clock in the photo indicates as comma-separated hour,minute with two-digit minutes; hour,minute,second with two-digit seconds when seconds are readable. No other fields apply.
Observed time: 5,00
